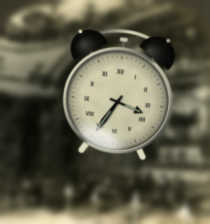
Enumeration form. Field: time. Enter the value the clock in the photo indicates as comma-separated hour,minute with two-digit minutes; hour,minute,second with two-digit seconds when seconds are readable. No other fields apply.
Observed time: 3,35
